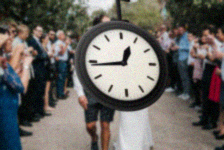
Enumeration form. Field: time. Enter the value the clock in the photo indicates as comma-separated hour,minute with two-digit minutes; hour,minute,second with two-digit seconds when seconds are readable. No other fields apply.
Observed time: 12,44
